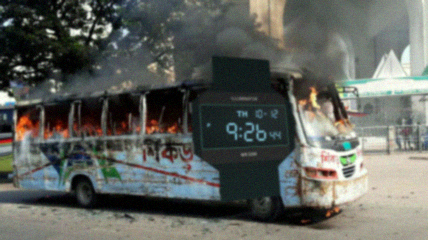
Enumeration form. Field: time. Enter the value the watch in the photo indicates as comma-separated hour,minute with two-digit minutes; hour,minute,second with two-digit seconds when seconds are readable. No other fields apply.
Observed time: 9,26
